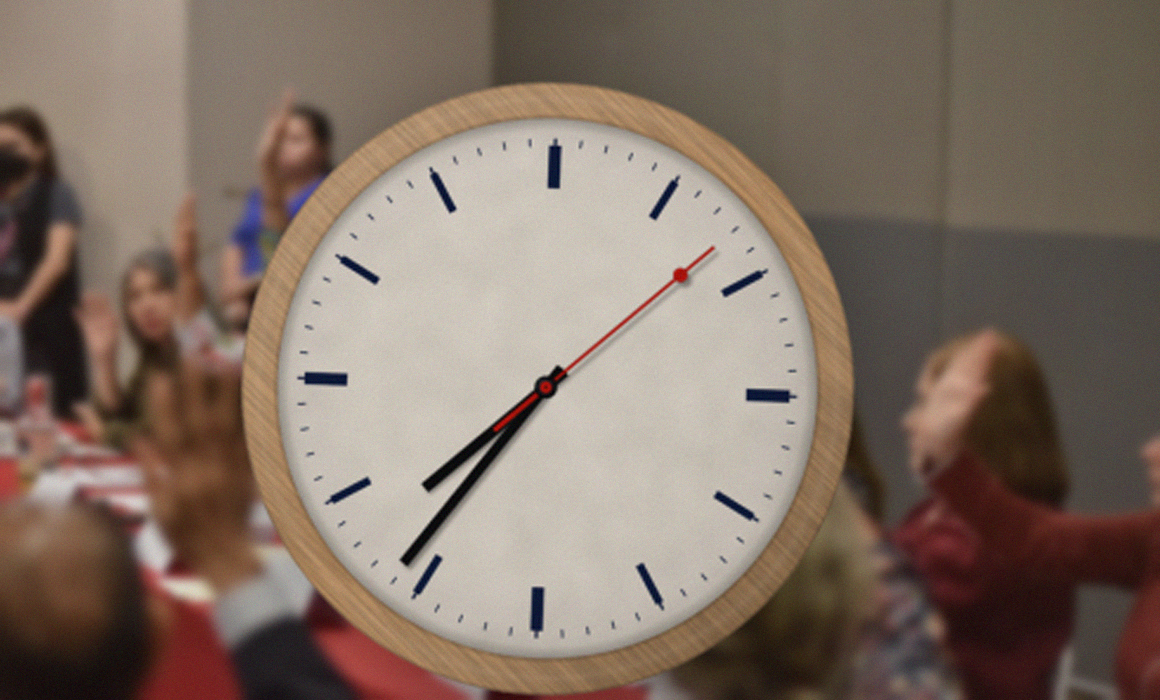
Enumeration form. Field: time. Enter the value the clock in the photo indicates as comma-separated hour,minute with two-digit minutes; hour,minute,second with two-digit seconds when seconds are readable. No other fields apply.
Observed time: 7,36,08
